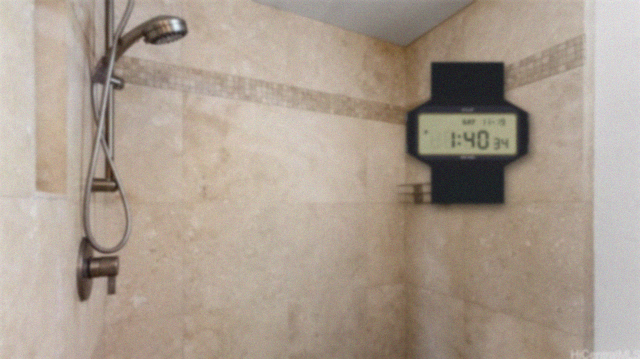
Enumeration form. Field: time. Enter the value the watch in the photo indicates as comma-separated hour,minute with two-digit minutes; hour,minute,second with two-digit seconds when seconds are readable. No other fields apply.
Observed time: 1,40
